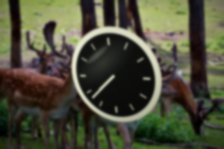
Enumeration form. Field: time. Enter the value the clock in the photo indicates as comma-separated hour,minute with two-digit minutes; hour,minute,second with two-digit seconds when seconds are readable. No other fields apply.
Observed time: 7,38
